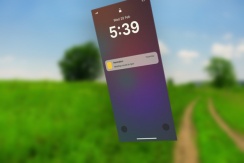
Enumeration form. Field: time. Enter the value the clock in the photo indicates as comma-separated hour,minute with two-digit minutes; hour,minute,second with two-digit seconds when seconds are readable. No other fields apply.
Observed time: 5,39
